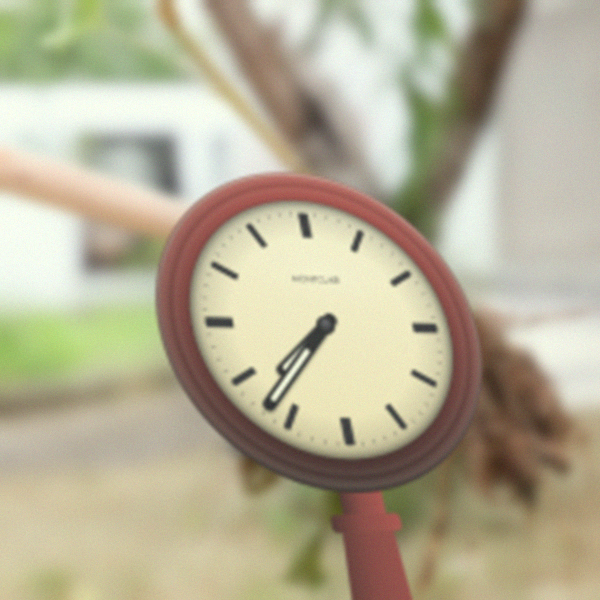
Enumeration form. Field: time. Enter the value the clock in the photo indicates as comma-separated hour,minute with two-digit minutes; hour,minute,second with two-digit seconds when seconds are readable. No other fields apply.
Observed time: 7,37
